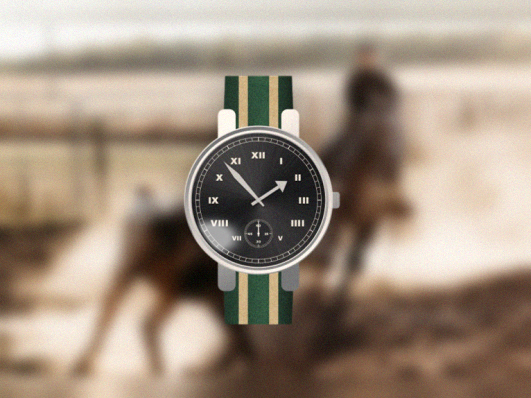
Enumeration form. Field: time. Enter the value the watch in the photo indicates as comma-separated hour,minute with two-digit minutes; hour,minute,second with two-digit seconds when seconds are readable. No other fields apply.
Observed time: 1,53
